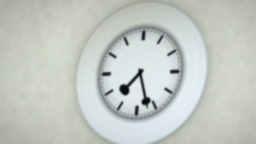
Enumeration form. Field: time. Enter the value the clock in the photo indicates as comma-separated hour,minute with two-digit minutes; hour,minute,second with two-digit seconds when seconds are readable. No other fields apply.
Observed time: 7,27
